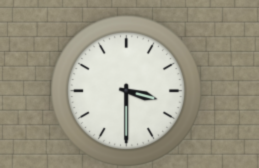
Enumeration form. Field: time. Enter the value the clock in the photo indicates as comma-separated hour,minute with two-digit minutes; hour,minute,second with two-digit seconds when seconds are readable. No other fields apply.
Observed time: 3,30
